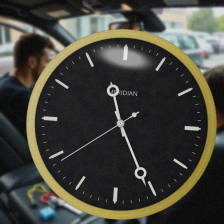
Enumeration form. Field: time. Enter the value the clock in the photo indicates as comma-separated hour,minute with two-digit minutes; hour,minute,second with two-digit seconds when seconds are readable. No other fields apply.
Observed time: 11,25,39
